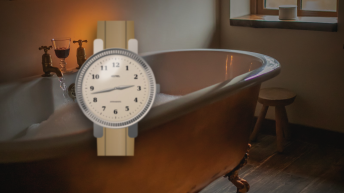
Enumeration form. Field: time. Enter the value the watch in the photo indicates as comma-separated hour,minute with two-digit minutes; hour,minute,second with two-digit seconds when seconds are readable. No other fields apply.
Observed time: 2,43
